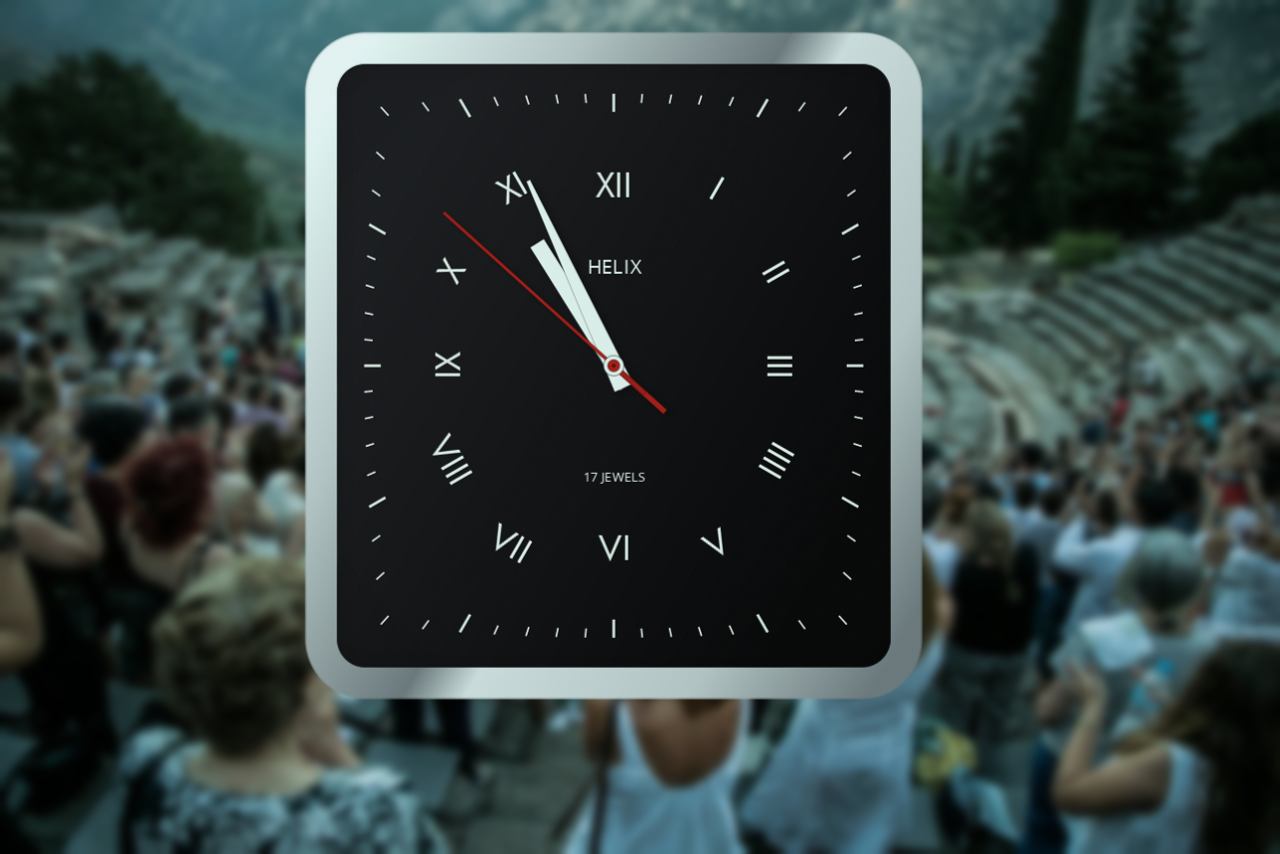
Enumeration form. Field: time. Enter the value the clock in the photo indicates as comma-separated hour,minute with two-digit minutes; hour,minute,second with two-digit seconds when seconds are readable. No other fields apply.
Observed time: 10,55,52
